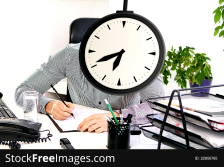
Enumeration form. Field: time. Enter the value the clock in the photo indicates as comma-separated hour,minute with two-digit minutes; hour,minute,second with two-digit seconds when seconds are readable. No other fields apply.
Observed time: 6,41
